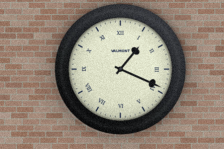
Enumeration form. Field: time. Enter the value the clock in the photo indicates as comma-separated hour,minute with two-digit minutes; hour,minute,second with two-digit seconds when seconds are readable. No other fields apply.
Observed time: 1,19
